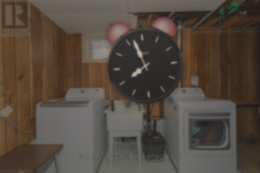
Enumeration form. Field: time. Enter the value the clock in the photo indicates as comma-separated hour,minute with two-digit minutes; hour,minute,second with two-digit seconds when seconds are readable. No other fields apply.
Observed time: 7,57
